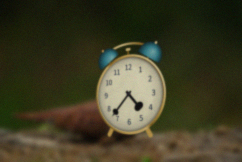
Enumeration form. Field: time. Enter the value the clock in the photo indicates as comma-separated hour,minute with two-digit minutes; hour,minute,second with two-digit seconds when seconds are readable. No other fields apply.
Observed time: 4,37
